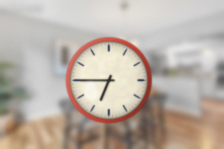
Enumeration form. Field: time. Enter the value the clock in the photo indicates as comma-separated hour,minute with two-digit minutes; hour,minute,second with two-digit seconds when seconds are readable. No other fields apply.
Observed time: 6,45
